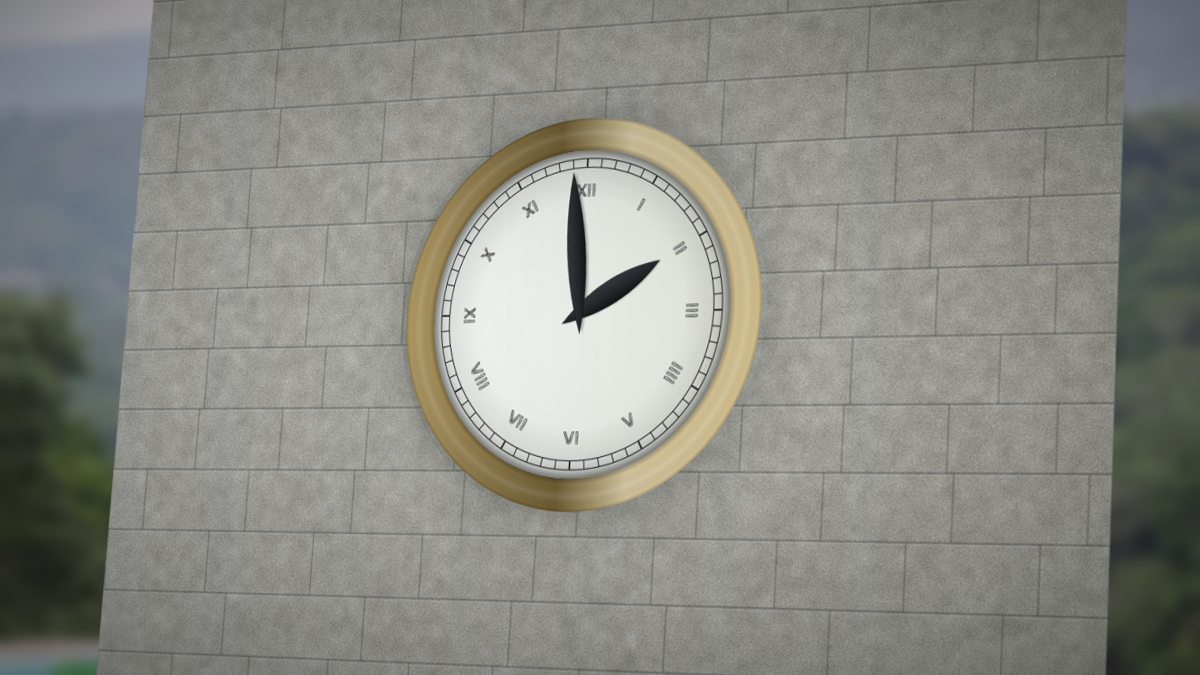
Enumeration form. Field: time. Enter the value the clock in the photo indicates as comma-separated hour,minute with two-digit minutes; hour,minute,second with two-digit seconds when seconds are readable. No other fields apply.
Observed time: 1,59
